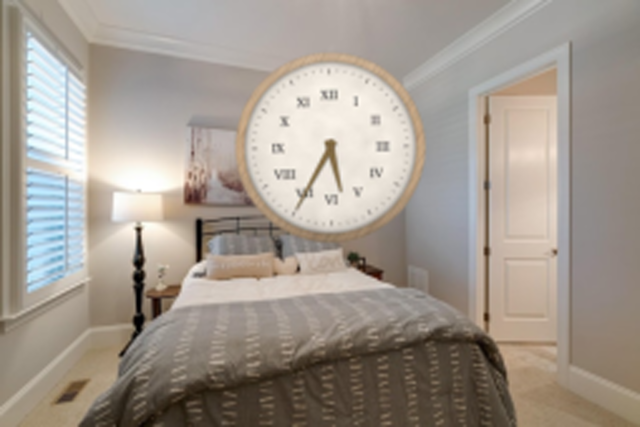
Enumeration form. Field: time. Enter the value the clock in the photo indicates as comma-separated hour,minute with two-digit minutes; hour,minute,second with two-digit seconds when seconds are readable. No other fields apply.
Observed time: 5,35
